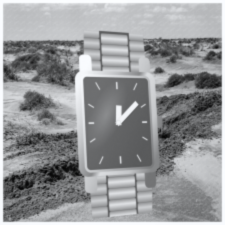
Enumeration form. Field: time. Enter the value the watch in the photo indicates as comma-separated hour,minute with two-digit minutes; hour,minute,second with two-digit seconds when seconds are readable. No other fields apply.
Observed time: 12,08
